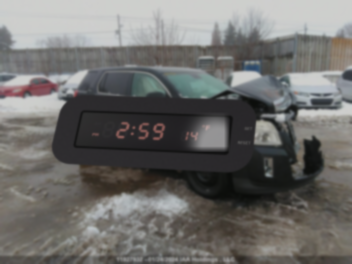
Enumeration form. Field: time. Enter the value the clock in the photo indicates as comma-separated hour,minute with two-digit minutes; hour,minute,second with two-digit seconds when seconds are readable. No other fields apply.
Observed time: 2,59
